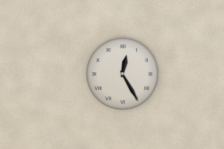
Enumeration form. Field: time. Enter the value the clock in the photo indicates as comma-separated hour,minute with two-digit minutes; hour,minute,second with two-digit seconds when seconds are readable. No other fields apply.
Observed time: 12,25
